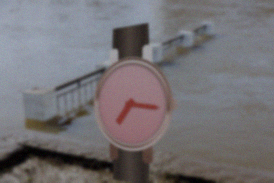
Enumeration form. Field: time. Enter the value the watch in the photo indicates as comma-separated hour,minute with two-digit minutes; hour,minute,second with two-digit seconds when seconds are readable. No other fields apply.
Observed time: 7,16
